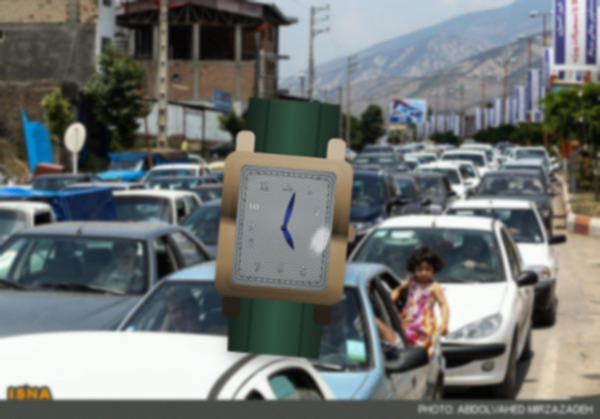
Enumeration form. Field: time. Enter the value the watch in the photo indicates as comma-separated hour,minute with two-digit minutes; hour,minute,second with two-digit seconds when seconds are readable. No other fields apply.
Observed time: 5,02
